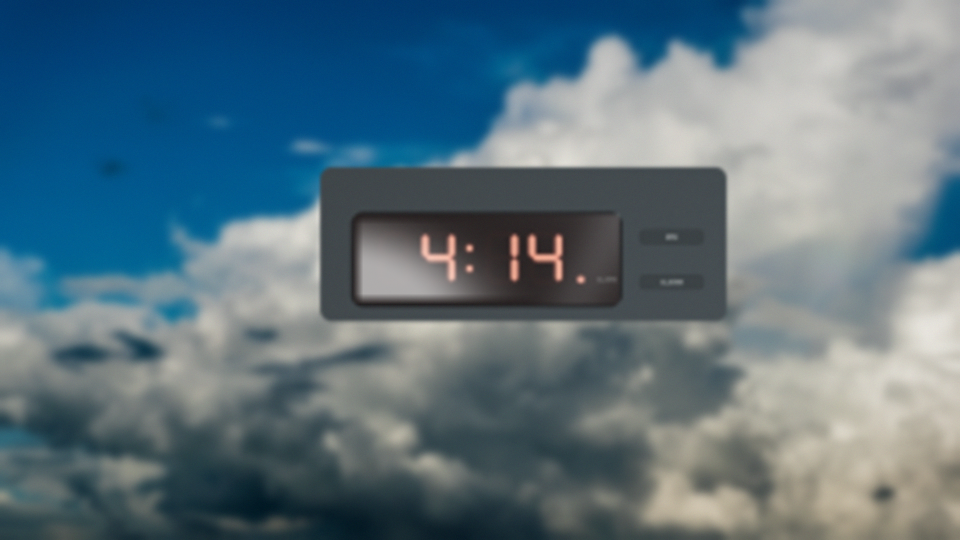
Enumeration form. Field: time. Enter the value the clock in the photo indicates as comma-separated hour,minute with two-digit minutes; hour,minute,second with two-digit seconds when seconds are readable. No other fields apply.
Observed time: 4,14
